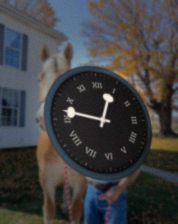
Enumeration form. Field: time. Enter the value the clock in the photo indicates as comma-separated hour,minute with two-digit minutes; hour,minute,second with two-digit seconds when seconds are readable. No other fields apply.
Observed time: 12,47
